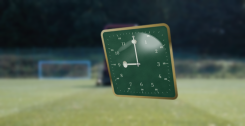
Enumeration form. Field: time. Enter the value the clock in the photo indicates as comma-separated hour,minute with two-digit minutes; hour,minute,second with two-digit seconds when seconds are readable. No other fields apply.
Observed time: 9,00
